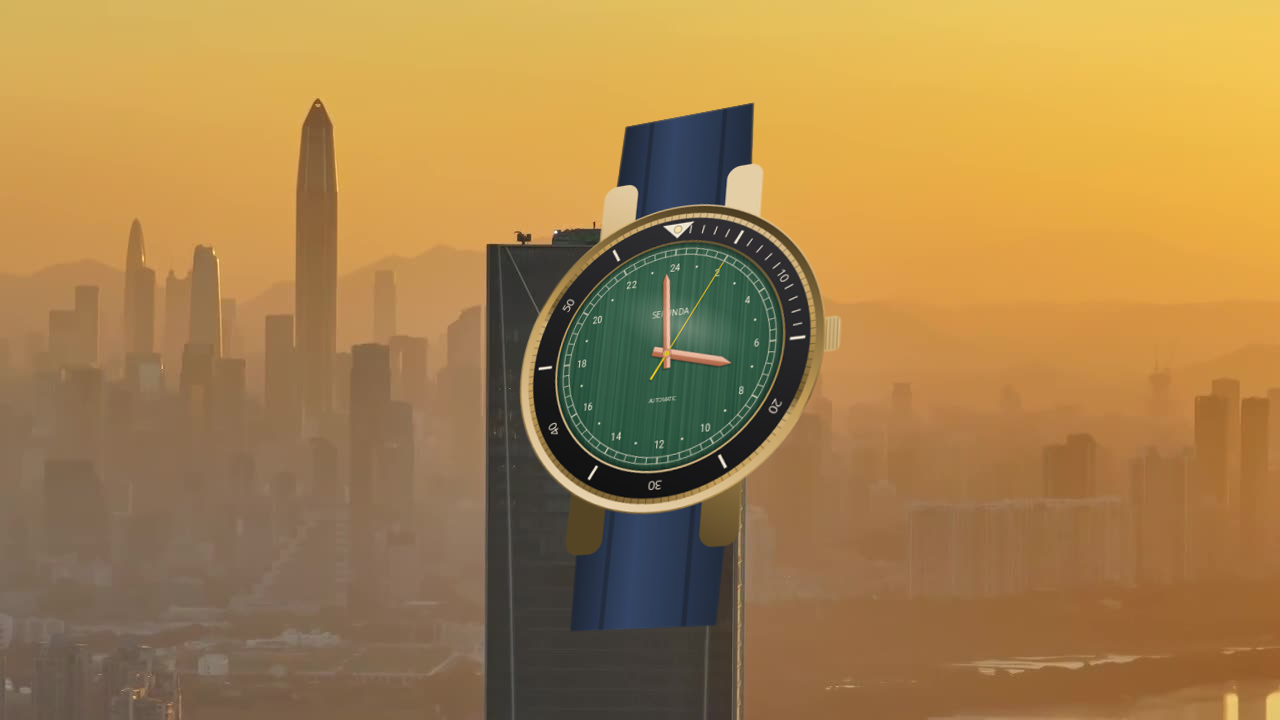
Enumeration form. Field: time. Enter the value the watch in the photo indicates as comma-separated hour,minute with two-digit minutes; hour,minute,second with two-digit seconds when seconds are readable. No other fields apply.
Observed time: 6,59,05
